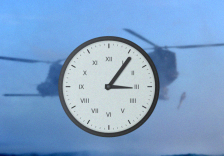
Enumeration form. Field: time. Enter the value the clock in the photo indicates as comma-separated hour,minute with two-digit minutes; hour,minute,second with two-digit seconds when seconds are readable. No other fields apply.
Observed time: 3,06
